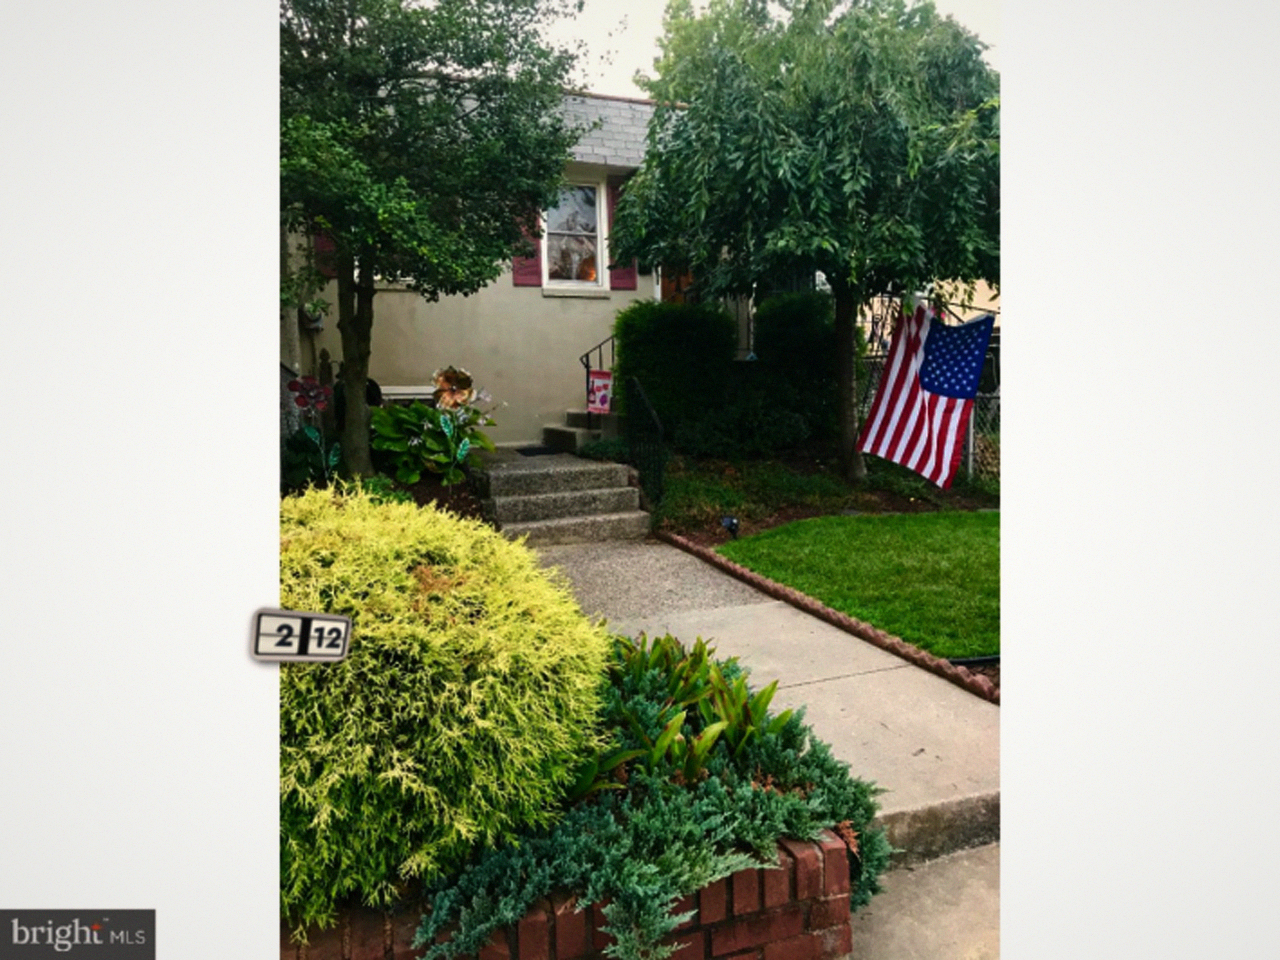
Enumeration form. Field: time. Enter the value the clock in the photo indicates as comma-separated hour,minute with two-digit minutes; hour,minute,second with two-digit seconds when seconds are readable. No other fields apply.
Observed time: 2,12
